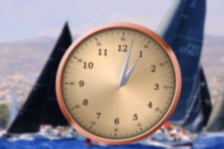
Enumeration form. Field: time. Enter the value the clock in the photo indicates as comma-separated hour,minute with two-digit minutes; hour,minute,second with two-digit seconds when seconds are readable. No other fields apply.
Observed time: 1,02
